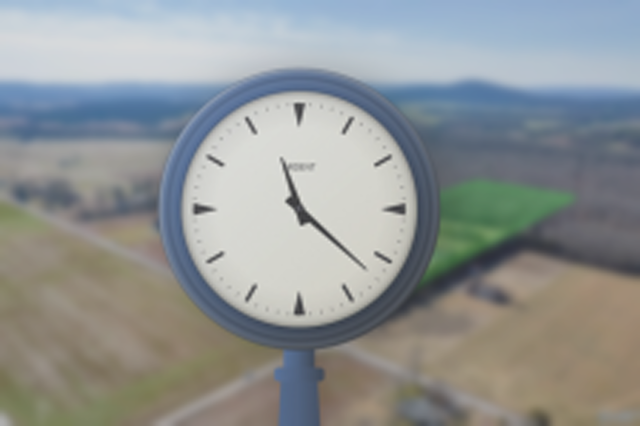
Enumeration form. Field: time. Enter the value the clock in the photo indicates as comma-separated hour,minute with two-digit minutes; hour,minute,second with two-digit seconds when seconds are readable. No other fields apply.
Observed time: 11,22
